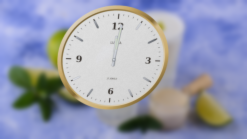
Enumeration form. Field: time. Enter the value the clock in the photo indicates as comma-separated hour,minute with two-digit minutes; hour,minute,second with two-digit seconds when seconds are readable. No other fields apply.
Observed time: 12,01
